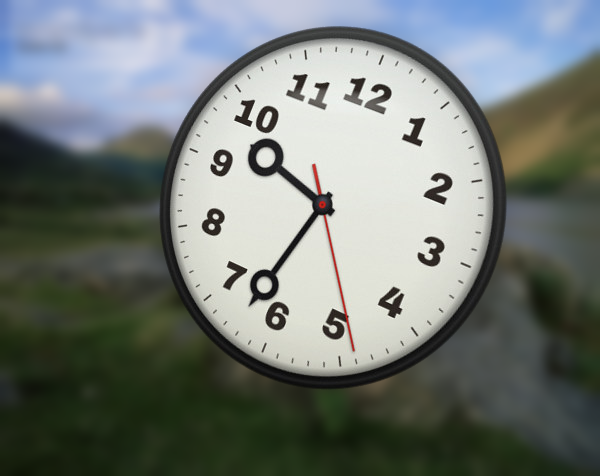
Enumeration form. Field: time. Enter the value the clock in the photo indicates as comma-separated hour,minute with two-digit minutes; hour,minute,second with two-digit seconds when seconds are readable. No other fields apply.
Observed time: 9,32,24
